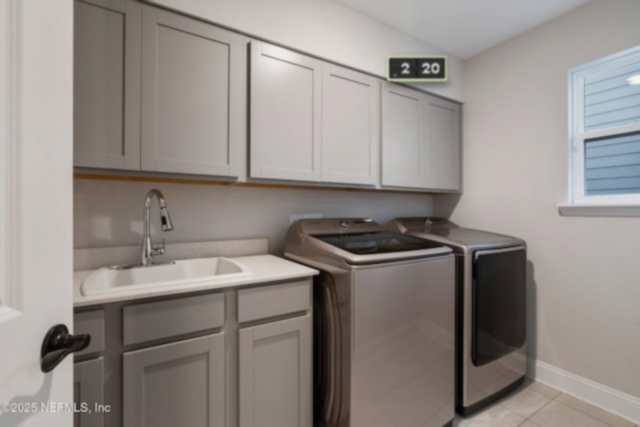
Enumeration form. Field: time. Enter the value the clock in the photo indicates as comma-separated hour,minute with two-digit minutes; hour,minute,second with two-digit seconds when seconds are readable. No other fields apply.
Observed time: 2,20
